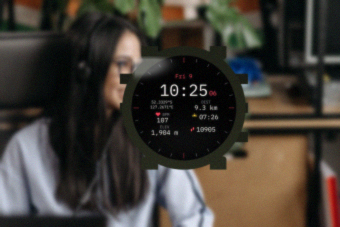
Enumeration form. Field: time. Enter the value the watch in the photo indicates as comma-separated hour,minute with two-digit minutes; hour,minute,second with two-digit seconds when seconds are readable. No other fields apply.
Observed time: 10,25
